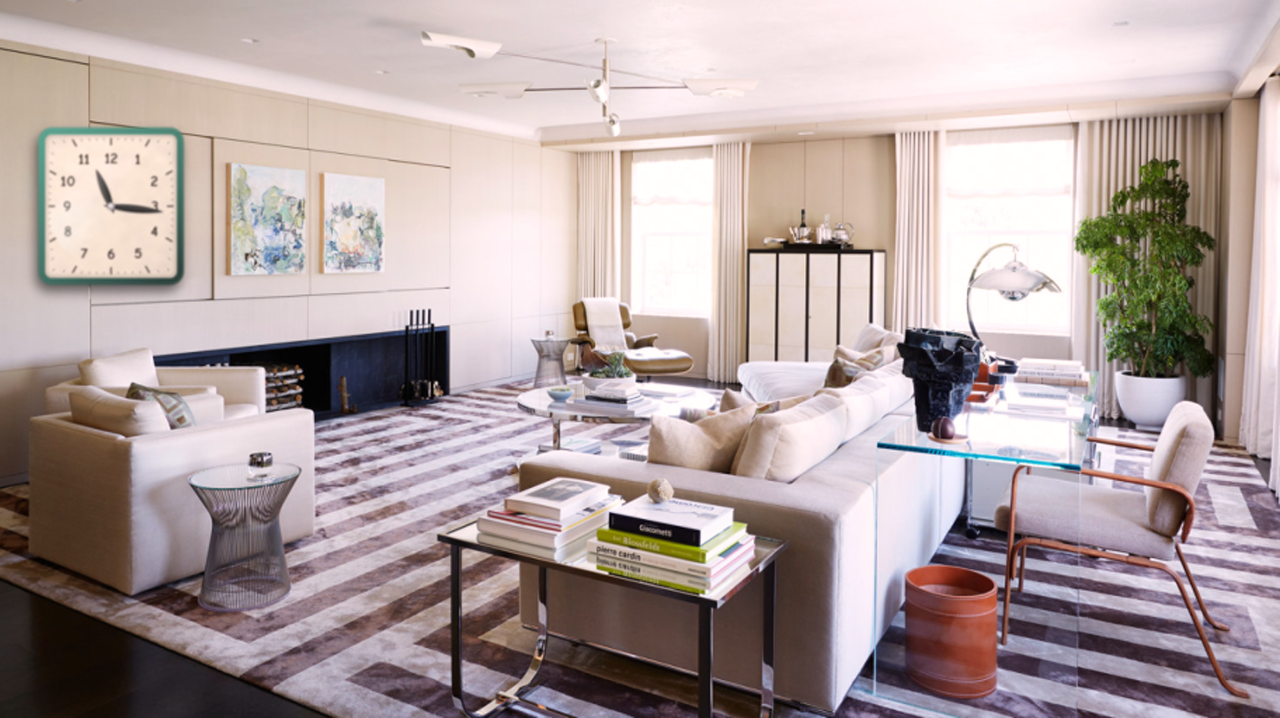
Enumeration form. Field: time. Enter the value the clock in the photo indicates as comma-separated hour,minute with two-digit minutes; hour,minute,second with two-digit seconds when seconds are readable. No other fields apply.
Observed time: 11,16
